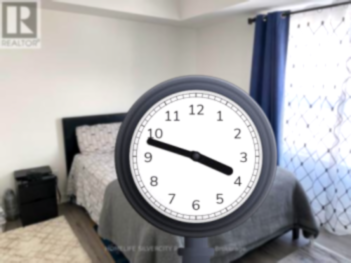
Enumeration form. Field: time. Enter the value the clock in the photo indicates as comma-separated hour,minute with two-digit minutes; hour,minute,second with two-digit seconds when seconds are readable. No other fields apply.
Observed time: 3,48
